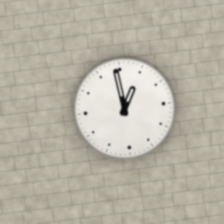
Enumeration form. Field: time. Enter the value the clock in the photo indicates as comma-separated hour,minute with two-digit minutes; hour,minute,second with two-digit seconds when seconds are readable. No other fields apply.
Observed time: 12,59
